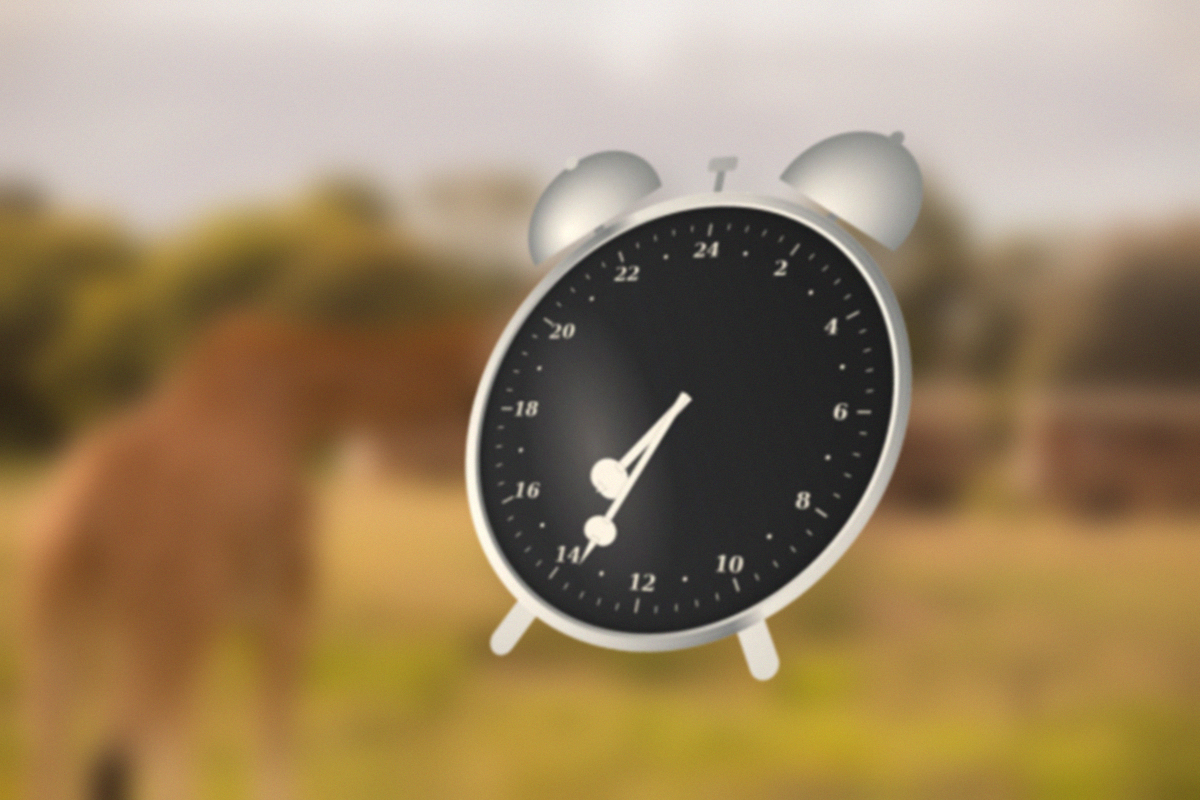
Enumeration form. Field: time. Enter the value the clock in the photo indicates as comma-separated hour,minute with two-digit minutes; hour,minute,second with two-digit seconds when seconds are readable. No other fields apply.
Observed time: 14,34
